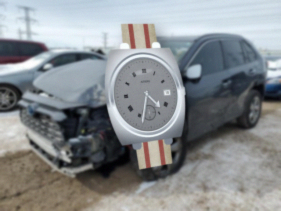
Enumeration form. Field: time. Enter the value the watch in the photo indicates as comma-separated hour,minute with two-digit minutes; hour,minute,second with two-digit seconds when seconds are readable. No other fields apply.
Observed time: 4,33
